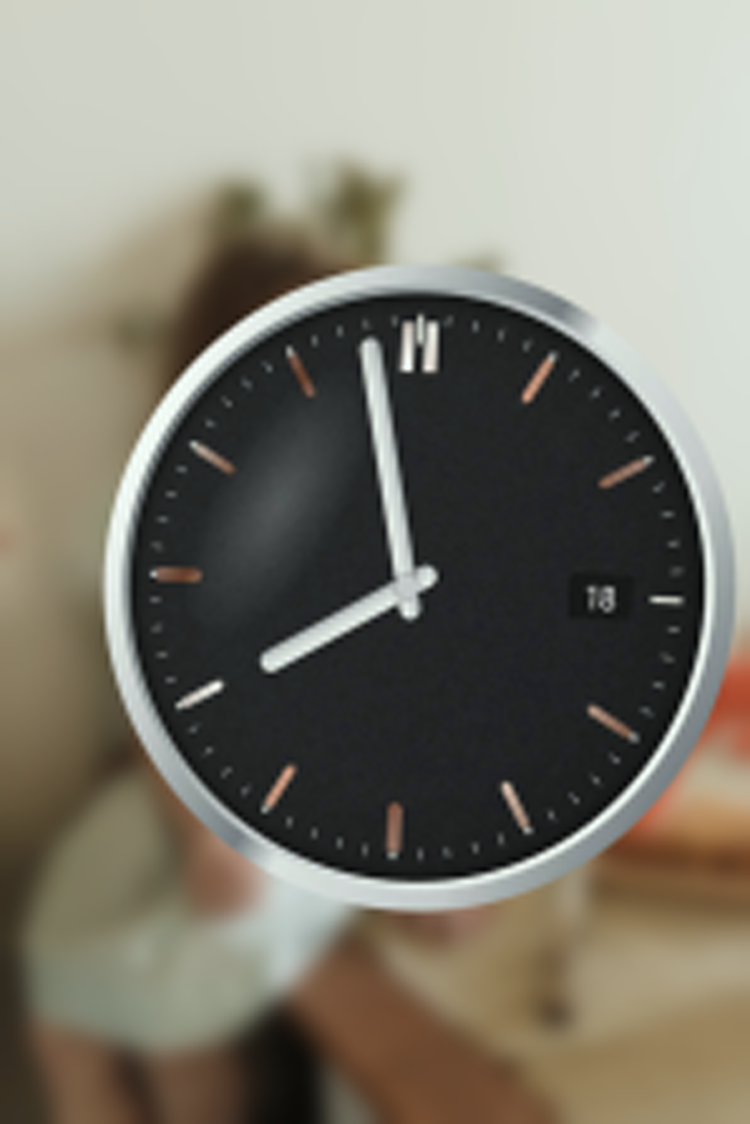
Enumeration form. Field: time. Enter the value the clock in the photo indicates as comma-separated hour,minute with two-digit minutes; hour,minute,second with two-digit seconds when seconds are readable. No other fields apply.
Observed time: 7,58
